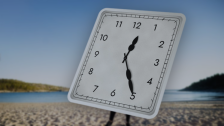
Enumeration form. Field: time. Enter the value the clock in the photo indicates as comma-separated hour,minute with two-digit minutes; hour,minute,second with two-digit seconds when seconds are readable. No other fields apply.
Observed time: 12,25
